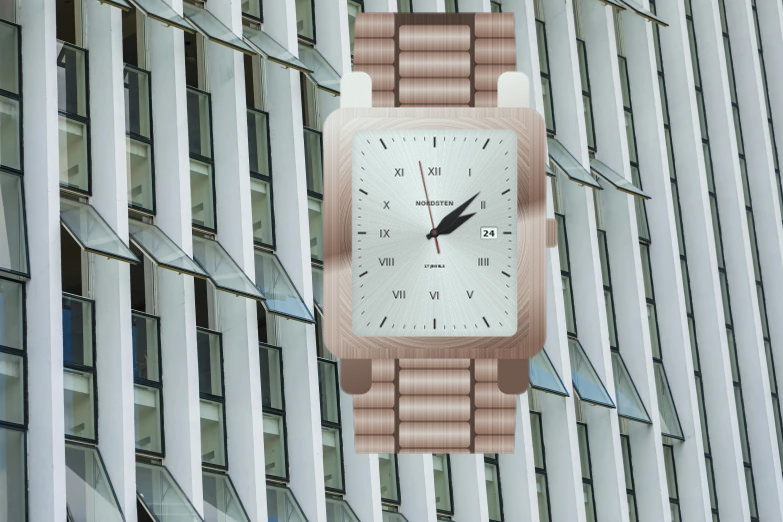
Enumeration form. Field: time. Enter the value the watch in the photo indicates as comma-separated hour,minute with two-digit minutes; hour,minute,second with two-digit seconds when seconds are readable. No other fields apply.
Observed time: 2,07,58
